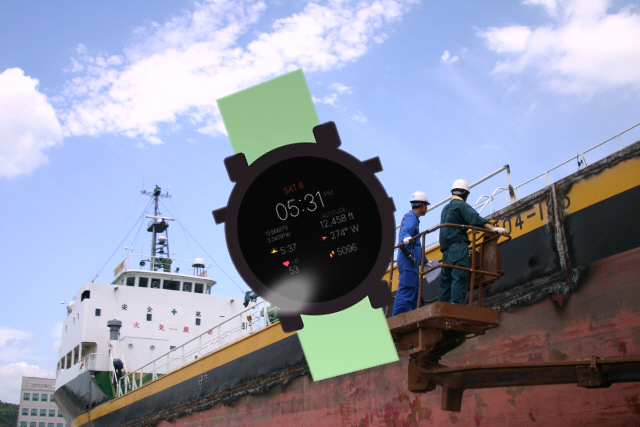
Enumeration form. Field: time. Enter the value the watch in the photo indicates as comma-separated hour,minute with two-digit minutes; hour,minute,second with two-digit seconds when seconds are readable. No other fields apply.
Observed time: 5,31
